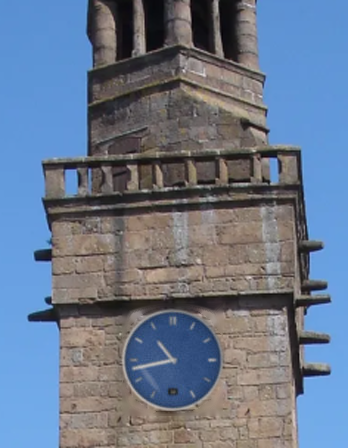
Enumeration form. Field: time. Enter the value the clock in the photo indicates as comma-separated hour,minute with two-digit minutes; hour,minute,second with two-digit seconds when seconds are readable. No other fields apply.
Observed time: 10,43
